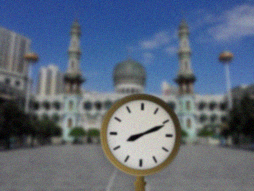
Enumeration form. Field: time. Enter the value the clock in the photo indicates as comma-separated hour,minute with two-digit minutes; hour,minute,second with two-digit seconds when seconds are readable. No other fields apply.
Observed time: 8,11
